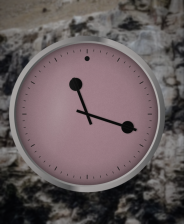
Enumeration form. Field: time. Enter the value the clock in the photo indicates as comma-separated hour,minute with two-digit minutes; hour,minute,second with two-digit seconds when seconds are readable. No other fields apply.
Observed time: 11,18
